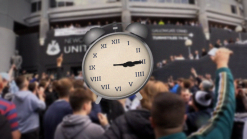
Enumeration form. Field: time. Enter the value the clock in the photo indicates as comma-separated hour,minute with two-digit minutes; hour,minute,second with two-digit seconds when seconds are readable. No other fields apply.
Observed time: 3,15
